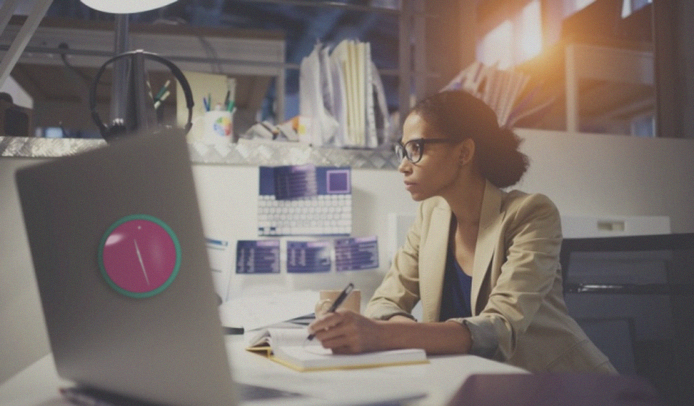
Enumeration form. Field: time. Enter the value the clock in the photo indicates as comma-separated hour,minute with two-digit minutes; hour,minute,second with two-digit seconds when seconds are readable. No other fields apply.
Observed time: 11,27
